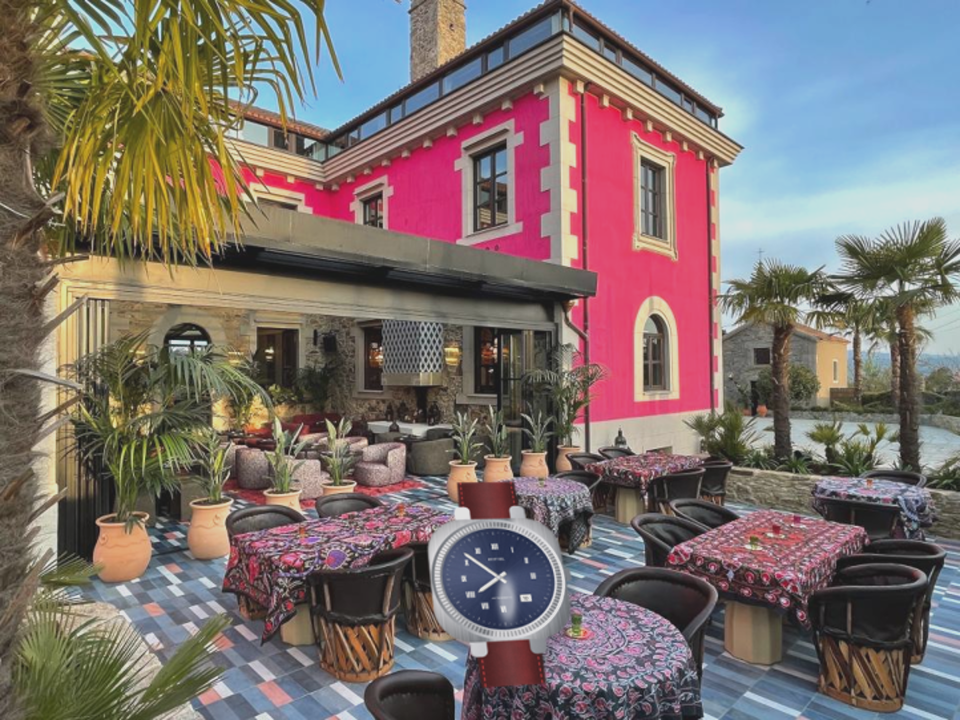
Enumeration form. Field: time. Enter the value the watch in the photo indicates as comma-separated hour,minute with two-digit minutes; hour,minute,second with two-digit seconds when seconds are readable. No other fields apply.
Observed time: 7,52
